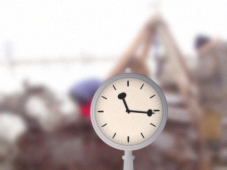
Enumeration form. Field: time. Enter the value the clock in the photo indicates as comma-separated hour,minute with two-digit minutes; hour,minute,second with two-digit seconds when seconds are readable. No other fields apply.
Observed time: 11,16
